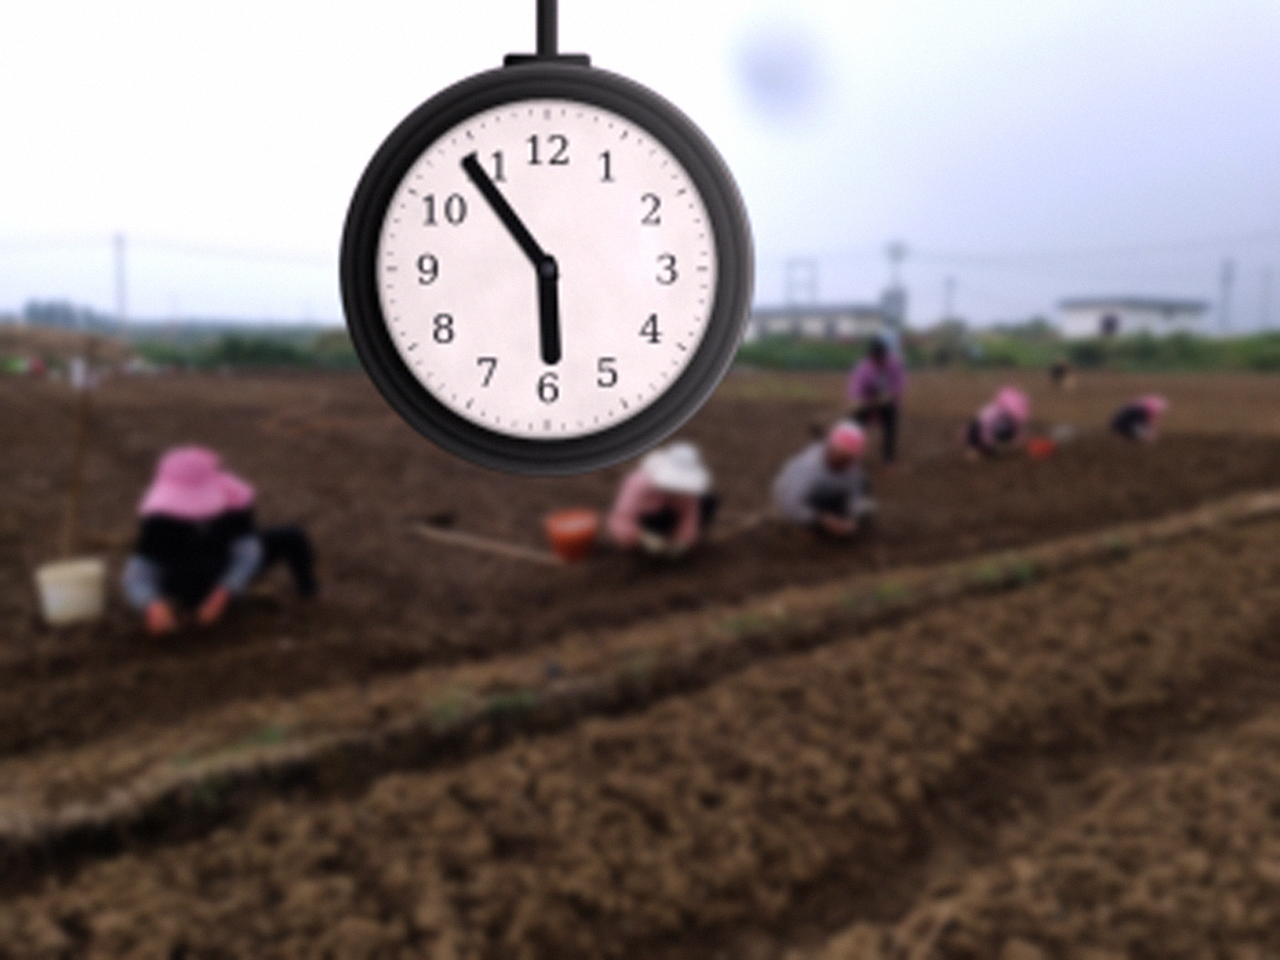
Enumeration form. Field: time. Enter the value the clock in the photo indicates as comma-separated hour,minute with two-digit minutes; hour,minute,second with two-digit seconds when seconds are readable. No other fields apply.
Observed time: 5,54
